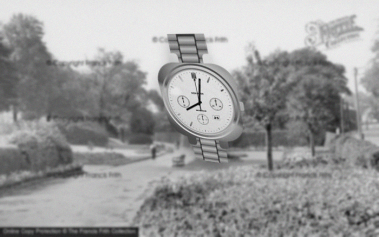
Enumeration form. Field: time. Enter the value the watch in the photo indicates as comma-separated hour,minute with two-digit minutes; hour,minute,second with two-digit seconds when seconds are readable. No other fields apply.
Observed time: 8,02
